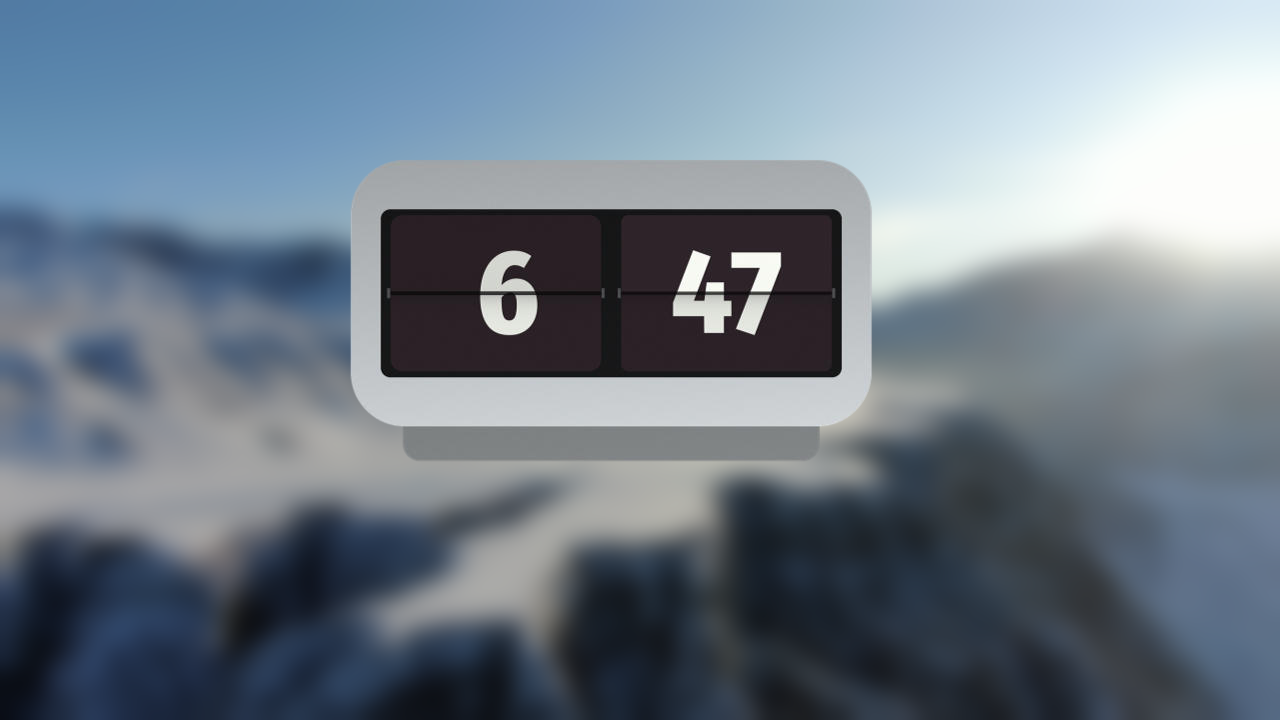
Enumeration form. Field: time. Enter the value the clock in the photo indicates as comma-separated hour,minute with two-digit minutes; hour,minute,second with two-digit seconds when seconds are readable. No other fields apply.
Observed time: 6,47
